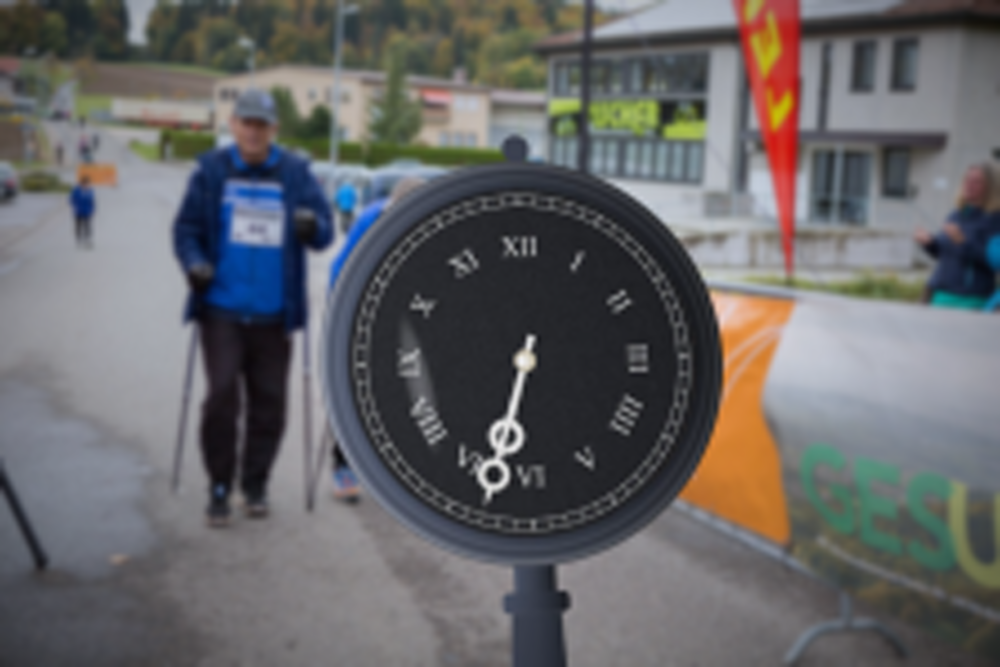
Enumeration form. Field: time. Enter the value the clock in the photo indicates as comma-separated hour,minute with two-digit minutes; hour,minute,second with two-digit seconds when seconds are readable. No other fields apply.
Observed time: 6,33
